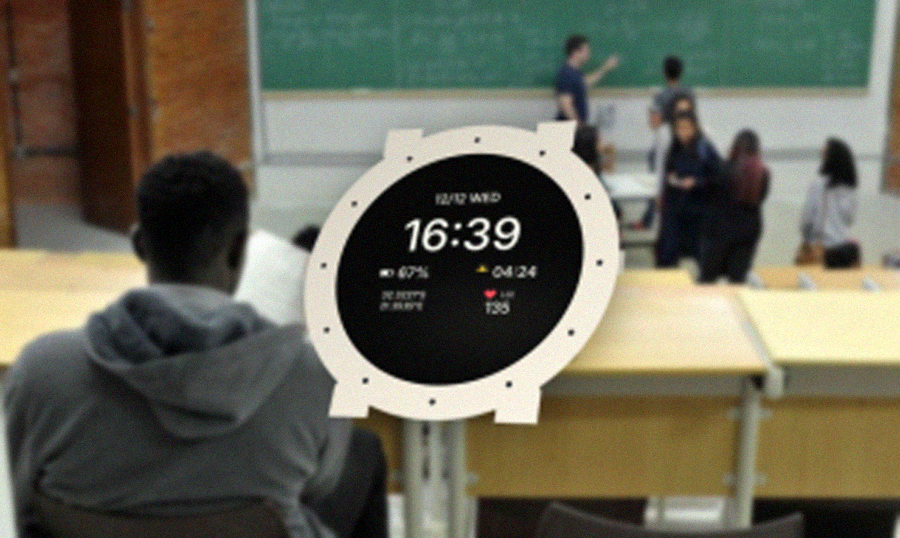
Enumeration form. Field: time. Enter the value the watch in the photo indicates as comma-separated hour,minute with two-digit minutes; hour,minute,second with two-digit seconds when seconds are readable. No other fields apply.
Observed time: 16,39
